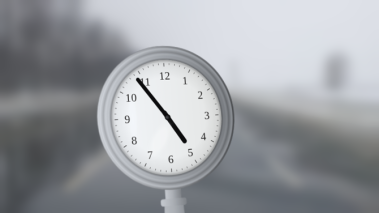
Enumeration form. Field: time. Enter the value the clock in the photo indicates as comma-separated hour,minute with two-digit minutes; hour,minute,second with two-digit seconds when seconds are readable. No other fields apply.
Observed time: 4,54
